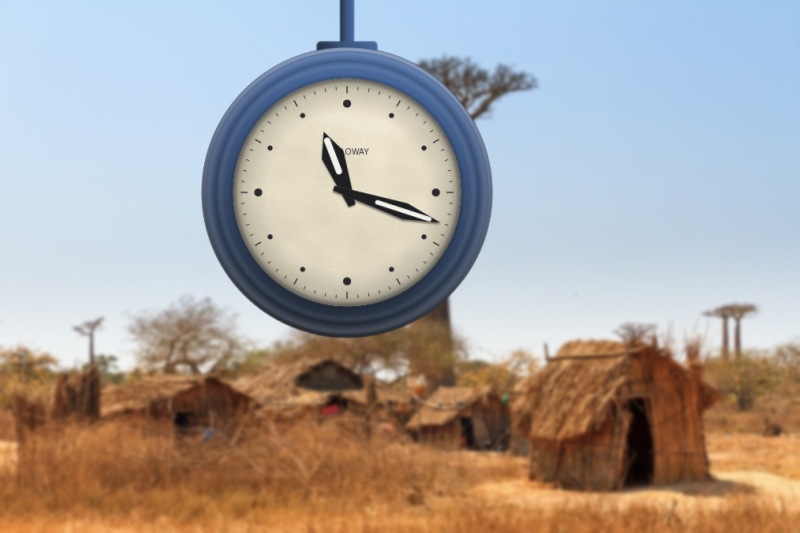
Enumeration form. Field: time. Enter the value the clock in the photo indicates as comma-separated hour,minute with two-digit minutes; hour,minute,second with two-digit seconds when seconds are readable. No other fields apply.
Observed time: 11,18
